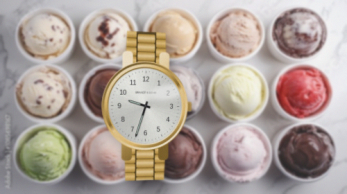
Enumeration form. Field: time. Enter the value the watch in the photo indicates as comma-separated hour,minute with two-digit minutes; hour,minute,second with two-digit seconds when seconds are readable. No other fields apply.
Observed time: 9,33
